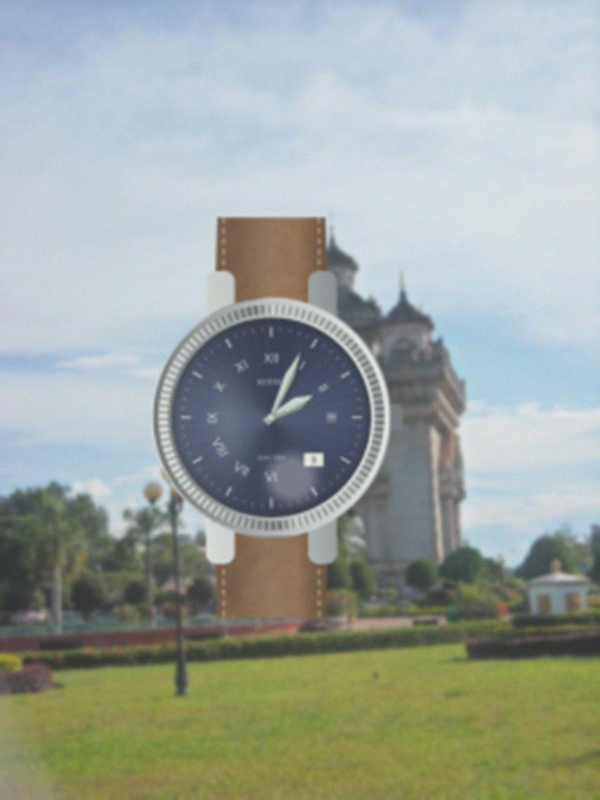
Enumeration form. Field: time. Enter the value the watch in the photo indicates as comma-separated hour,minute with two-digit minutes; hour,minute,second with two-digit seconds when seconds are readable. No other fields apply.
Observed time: 2,04
